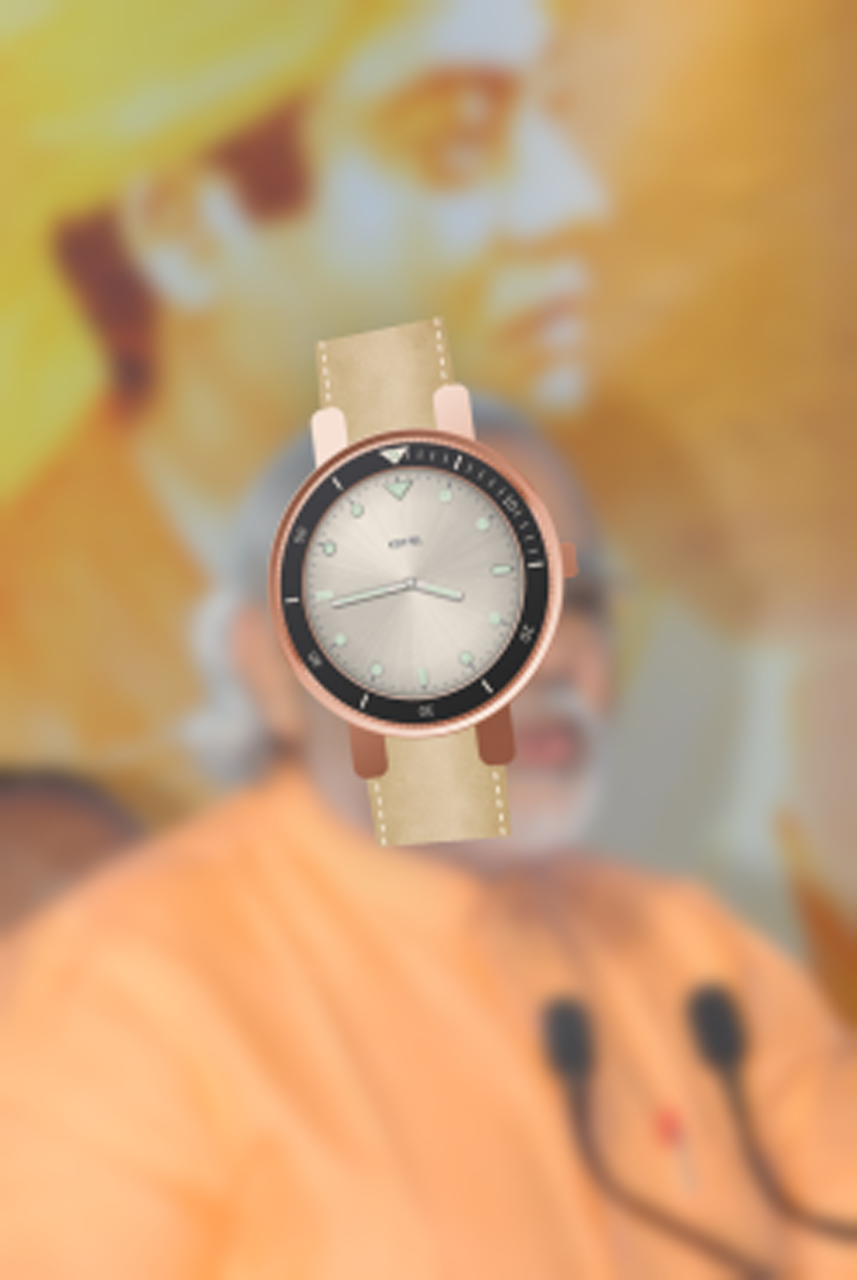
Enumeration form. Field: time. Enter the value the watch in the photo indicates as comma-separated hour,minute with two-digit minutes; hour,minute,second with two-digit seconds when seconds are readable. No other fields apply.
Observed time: 3,44
